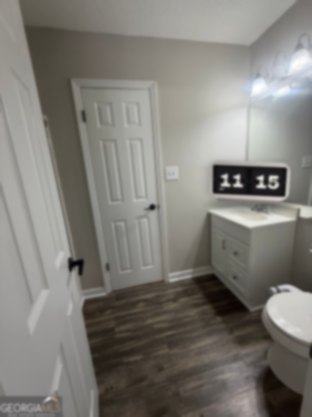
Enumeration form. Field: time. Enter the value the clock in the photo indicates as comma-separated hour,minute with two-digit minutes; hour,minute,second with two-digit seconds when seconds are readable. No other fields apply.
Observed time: 11,15
